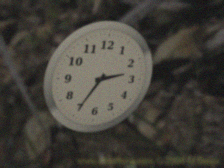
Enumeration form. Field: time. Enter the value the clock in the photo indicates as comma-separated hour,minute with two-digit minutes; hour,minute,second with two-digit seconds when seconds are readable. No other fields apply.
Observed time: 2,35
